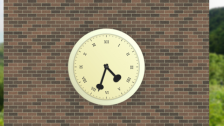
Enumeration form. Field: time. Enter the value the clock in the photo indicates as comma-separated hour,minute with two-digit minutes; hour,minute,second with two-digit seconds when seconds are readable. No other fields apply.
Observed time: 4,33
